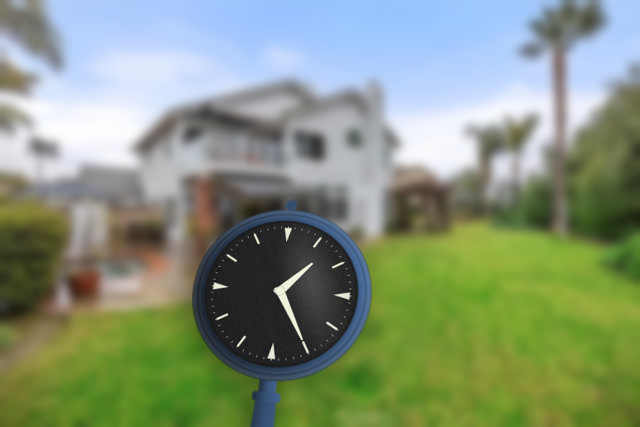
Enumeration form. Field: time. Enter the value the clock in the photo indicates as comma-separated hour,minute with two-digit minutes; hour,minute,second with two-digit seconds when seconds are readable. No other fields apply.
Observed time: 1,25
